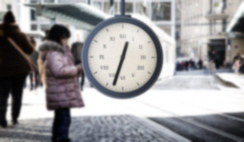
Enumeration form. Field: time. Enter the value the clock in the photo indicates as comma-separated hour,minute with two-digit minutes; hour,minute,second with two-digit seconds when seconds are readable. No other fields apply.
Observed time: 12,33
